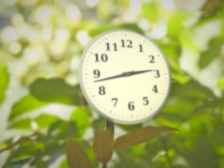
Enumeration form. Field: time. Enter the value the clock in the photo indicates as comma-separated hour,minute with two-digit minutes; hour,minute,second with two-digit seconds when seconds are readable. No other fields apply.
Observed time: 2,43
